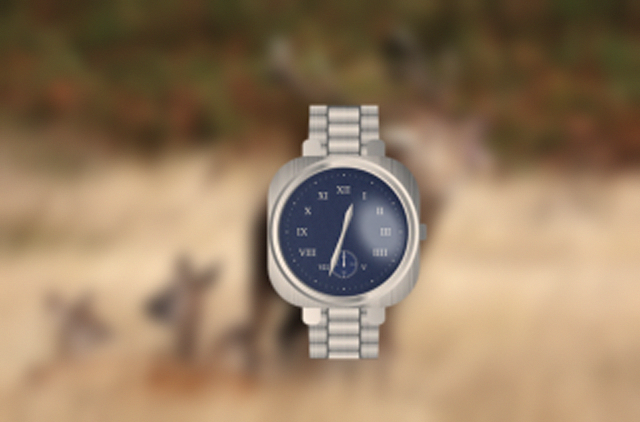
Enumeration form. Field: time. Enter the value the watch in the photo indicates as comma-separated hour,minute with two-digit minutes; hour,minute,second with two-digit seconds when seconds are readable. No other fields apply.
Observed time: 12,33
